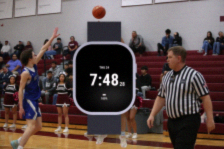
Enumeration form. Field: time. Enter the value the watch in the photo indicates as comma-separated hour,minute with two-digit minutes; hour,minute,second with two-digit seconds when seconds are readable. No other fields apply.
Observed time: 7,48
